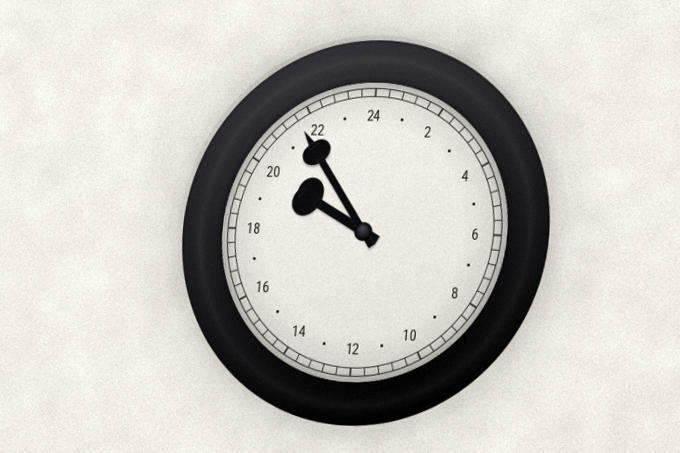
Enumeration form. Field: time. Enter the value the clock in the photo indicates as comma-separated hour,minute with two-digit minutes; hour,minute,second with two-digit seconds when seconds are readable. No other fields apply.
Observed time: 19,54
